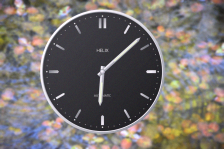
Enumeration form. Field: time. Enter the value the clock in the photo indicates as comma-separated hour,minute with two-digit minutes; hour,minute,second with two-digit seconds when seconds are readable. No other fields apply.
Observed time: 6,08
